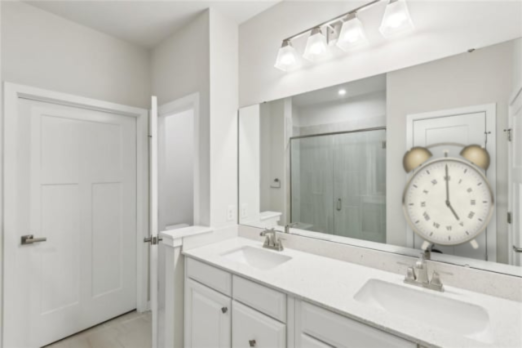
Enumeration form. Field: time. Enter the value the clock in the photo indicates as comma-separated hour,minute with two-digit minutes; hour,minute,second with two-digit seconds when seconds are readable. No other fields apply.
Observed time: 5,00
